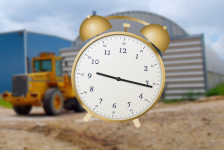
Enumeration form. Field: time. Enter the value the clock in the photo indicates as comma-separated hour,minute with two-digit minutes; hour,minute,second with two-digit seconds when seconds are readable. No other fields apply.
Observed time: 9,16
